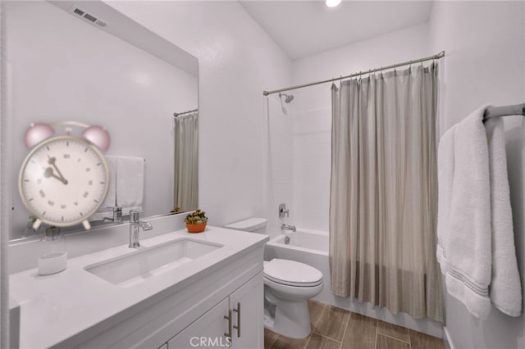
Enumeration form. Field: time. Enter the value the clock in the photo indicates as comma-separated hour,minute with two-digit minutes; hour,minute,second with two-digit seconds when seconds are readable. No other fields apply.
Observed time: 9,54
